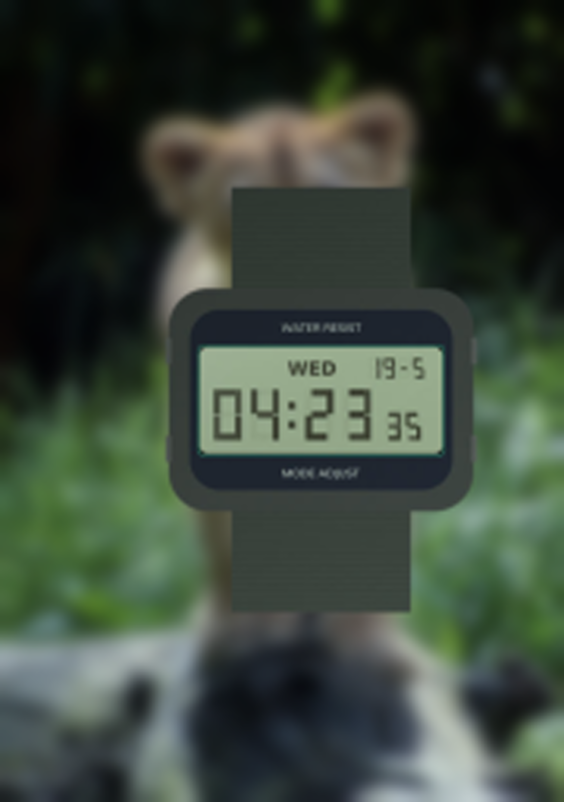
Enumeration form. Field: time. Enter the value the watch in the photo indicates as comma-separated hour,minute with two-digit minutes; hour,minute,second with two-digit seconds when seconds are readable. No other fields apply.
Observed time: 4,23,35
